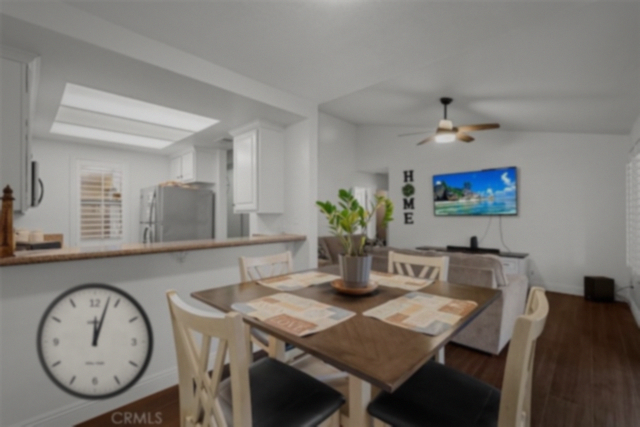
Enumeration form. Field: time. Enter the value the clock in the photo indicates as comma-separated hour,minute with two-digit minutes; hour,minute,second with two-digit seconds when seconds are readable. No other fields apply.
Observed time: 12,03
